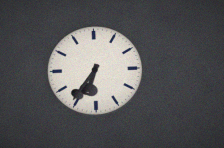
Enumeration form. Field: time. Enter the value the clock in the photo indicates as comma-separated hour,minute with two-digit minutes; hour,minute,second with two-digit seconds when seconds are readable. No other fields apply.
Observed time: 6,36
